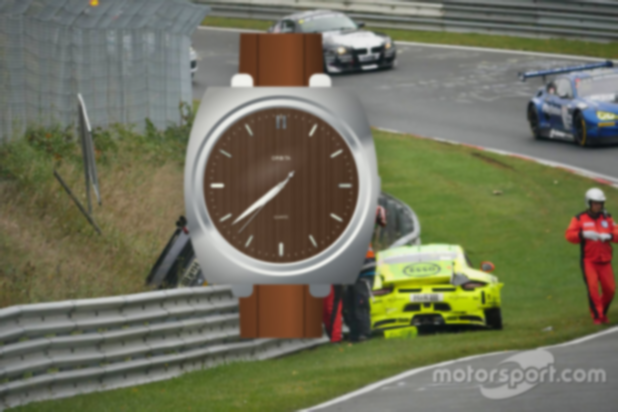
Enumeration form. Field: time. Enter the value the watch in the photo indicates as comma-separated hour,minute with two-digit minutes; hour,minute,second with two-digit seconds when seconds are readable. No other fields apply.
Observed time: 7,38,37
